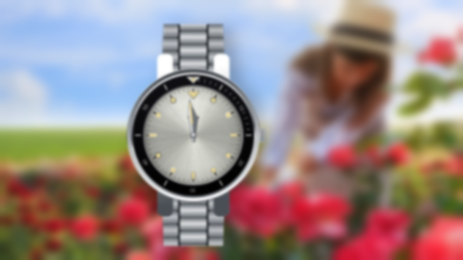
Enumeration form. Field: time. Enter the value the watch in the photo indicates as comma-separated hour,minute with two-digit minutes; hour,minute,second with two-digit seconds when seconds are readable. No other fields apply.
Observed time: 11,59
